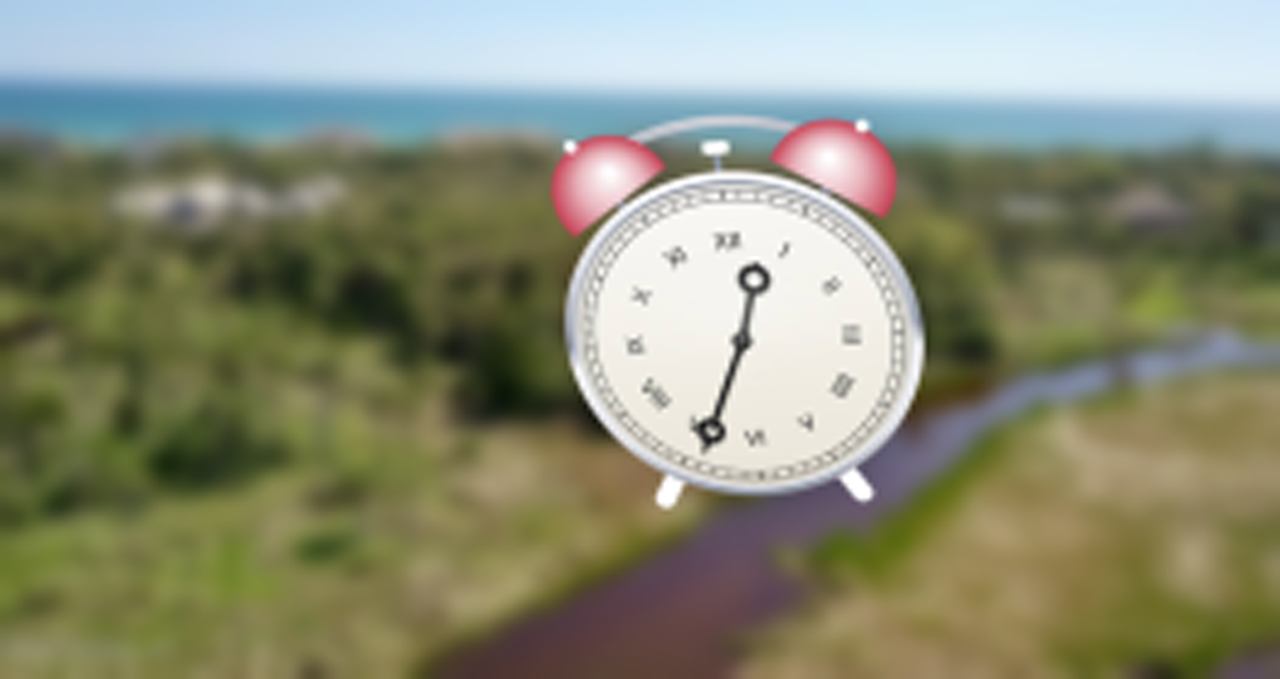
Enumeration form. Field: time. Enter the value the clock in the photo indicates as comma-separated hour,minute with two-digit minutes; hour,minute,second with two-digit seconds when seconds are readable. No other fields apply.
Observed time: 12,34
